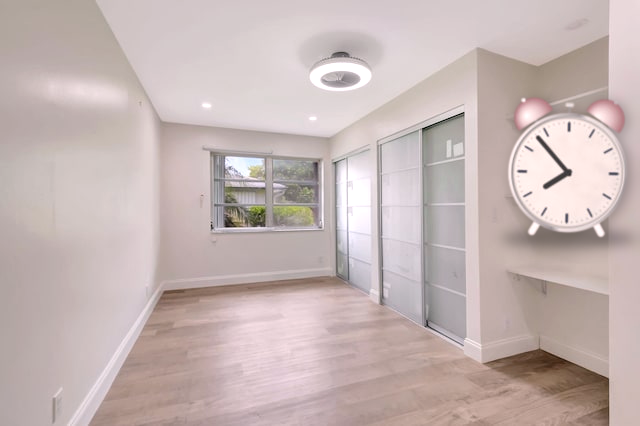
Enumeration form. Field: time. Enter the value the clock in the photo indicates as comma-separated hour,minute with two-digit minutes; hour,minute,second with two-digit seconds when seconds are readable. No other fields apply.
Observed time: 7,53
